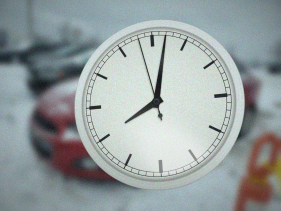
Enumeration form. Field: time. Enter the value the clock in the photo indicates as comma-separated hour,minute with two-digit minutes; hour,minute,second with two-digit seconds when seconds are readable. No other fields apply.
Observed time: 8,01,58
